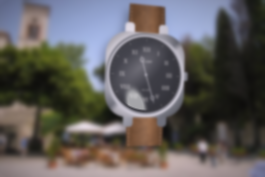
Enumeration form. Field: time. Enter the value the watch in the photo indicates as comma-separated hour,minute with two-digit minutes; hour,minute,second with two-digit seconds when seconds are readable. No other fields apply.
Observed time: 11,27
